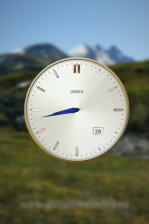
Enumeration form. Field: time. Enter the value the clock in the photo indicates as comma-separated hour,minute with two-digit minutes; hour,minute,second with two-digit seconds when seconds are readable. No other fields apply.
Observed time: 8,43
